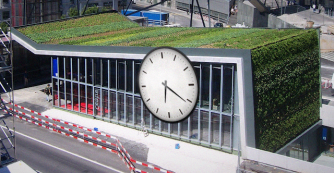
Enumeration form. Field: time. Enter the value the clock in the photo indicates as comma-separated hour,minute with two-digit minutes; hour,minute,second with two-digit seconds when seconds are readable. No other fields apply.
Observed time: 6,21
